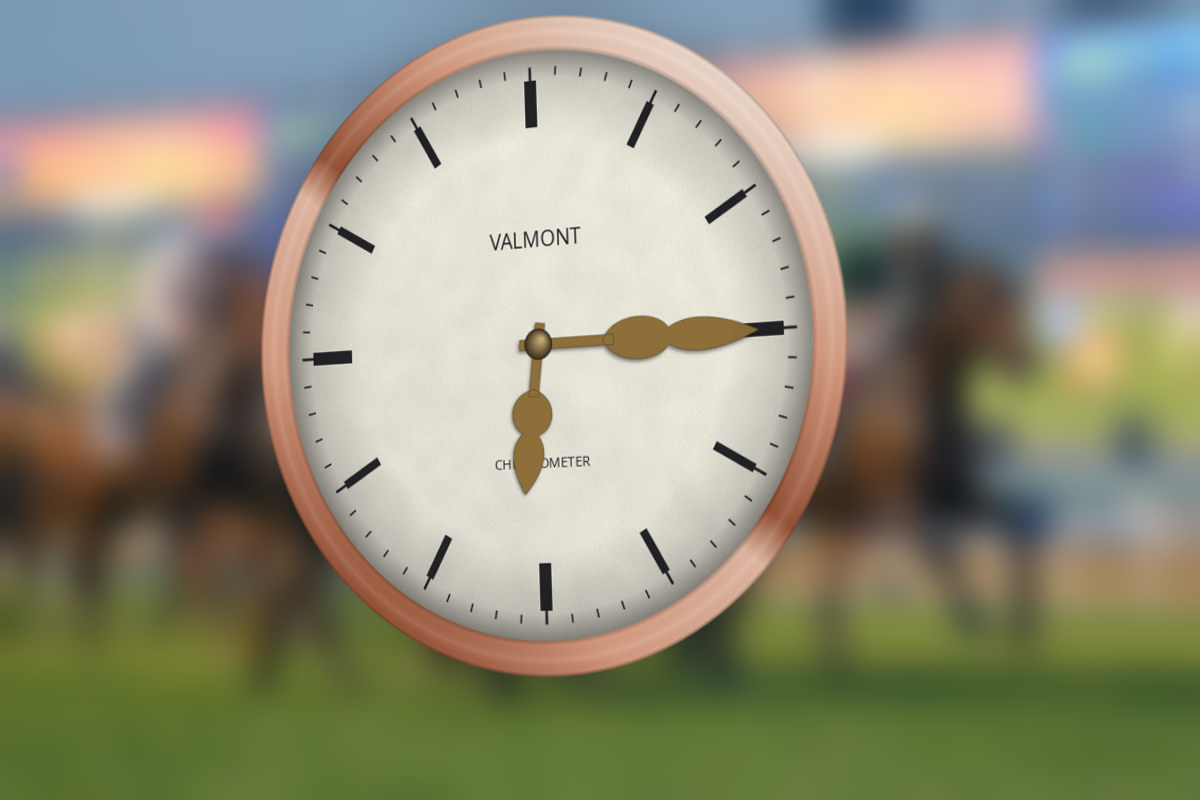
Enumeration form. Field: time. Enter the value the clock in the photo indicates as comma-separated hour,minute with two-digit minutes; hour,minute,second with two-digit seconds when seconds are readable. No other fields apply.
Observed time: 6,15
